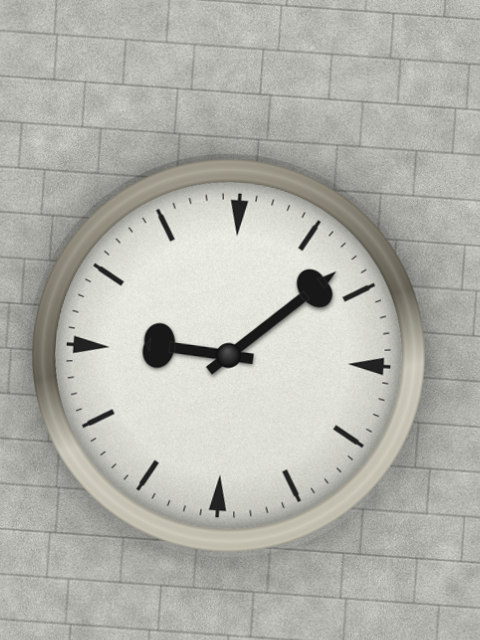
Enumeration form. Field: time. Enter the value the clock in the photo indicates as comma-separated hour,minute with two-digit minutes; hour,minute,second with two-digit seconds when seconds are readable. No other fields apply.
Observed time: 9,08
